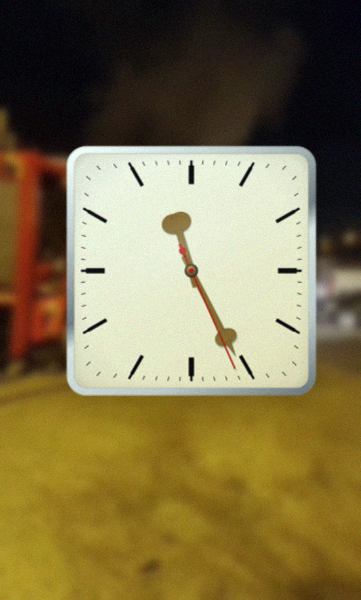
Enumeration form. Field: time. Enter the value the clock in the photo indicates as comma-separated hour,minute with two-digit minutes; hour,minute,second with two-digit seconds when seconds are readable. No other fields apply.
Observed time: 11,25,26
